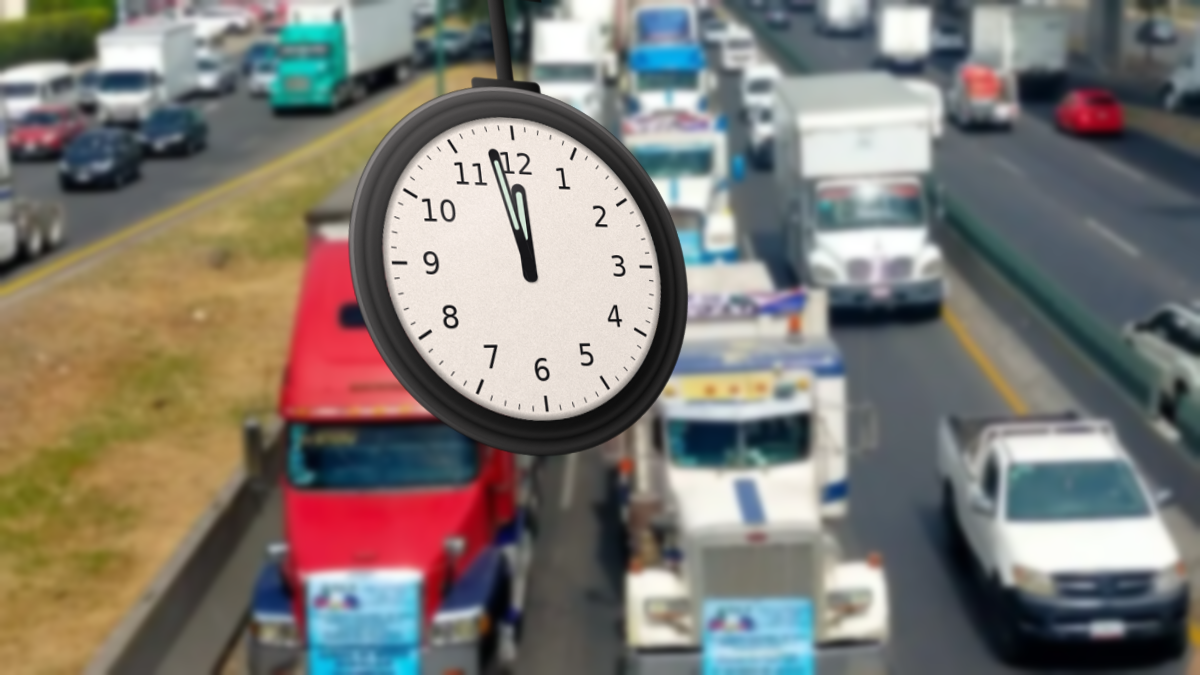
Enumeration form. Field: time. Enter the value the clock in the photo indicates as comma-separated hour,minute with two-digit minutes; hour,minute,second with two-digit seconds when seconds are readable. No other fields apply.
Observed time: 11,58
